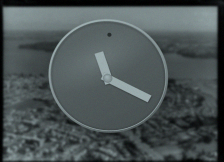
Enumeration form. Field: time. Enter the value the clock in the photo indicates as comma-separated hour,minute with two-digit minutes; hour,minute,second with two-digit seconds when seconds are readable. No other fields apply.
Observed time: 11,19
